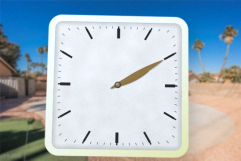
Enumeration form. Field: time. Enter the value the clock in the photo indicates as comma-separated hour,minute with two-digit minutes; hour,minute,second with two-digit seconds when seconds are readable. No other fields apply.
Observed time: 2,10
